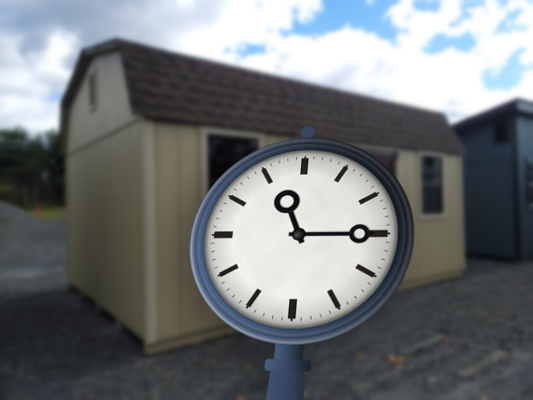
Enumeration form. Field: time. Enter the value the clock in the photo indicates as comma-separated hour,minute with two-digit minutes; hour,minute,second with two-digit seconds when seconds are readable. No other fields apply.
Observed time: 11,15
